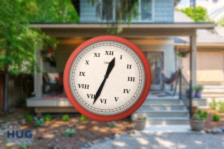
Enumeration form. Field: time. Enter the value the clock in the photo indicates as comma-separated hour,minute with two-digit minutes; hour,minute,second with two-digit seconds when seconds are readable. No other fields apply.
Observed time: 12,33
